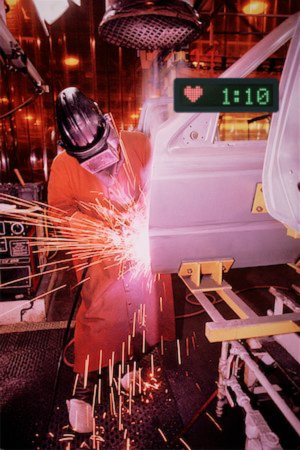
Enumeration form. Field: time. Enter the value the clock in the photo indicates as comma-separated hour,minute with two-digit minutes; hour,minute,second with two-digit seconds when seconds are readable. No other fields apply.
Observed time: 1,10
